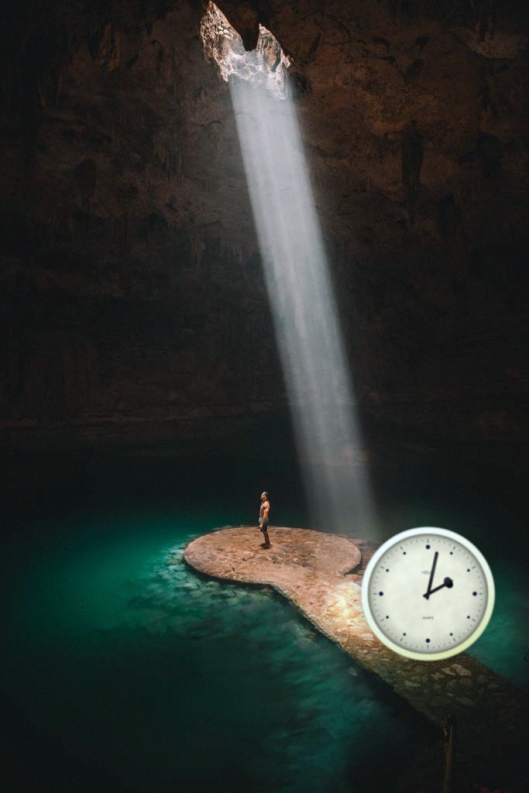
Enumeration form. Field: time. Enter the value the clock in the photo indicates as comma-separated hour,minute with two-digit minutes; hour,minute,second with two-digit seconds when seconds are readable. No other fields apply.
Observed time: 2,02
